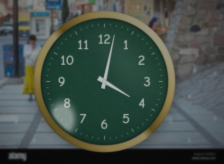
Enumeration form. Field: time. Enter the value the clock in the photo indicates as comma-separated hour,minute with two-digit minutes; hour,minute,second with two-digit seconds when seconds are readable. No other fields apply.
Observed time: 4,02
